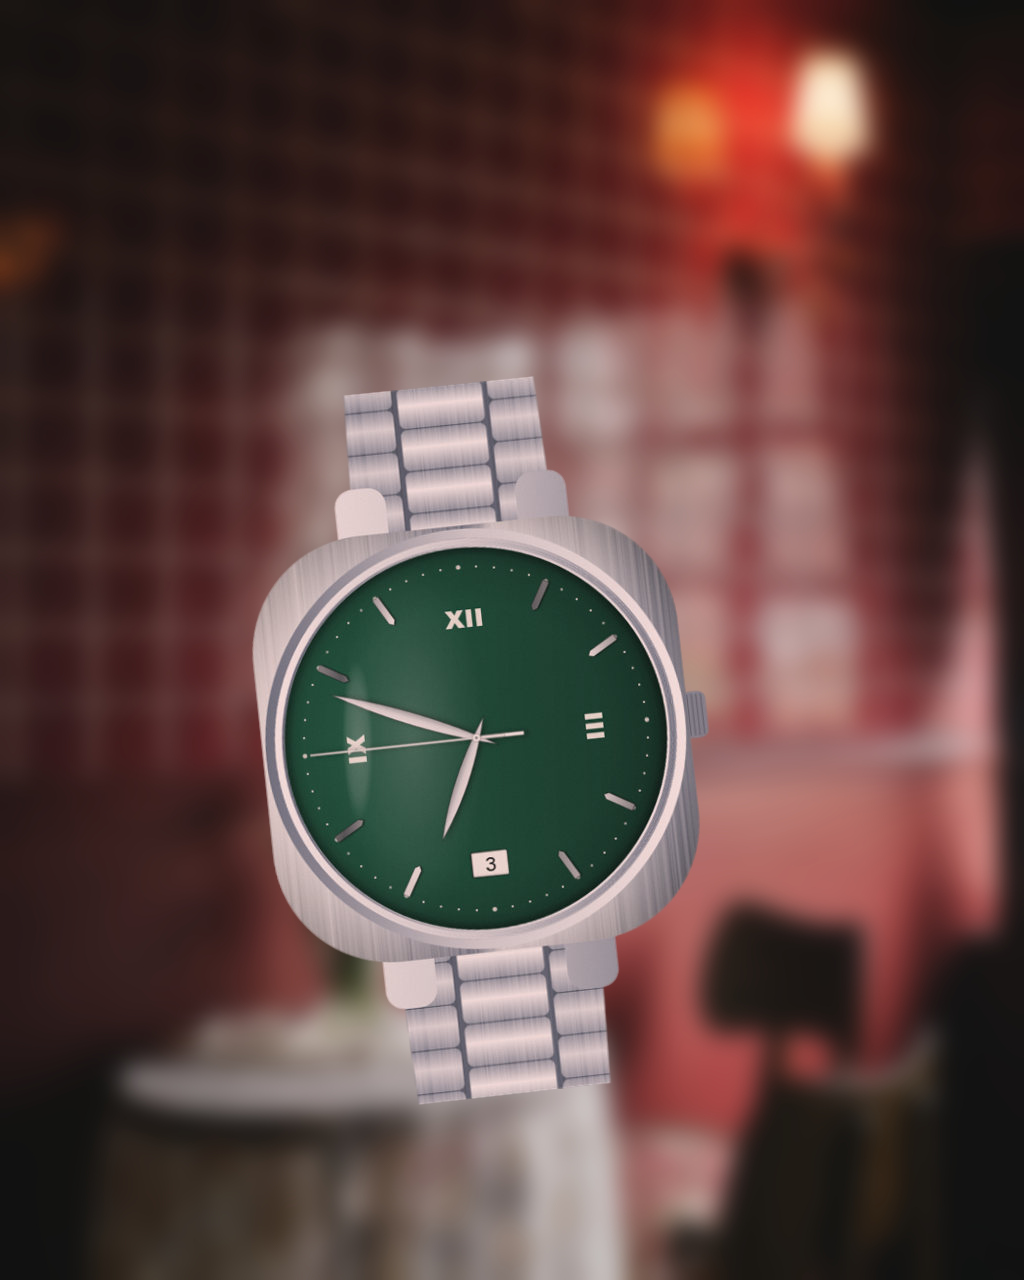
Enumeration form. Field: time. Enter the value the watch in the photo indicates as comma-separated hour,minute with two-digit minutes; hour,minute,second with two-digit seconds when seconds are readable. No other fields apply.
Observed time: 6,48,45
